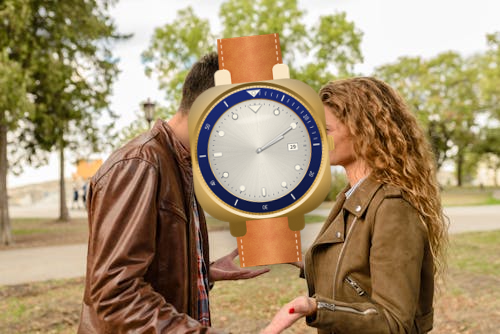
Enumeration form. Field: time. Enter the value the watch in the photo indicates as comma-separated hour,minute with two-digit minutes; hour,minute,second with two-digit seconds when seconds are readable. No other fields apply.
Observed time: 2,10
